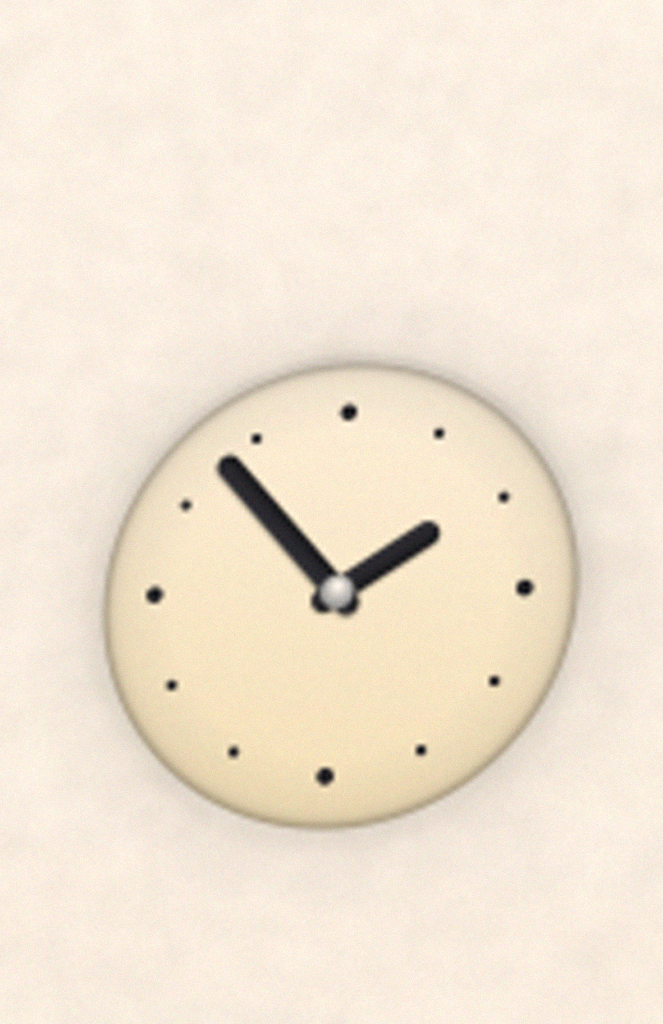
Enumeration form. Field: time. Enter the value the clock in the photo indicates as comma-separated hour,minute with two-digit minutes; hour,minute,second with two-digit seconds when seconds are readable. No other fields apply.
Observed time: 1,53
